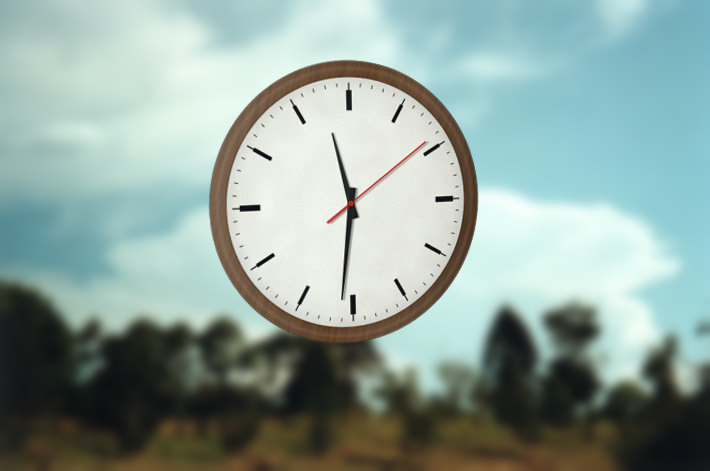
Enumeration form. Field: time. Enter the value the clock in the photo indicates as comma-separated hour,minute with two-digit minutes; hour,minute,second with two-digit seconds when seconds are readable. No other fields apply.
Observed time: 11,31,09
